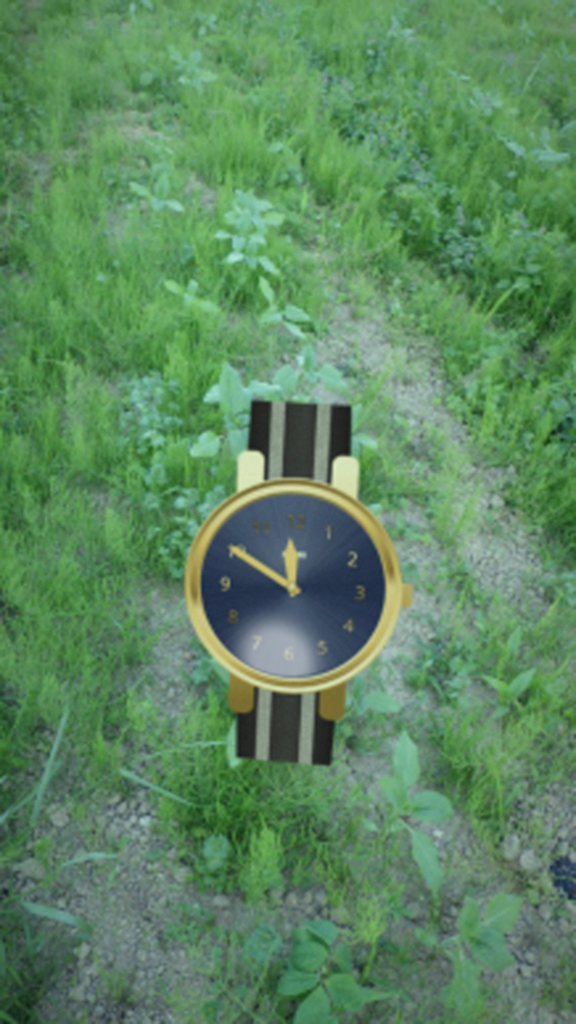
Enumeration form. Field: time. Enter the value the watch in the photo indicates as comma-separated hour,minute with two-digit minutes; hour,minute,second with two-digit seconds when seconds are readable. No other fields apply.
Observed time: 11,50
